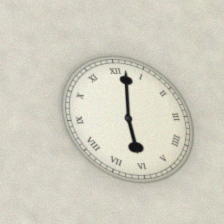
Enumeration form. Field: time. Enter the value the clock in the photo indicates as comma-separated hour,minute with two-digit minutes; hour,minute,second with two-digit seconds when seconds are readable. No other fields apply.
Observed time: 6,02
